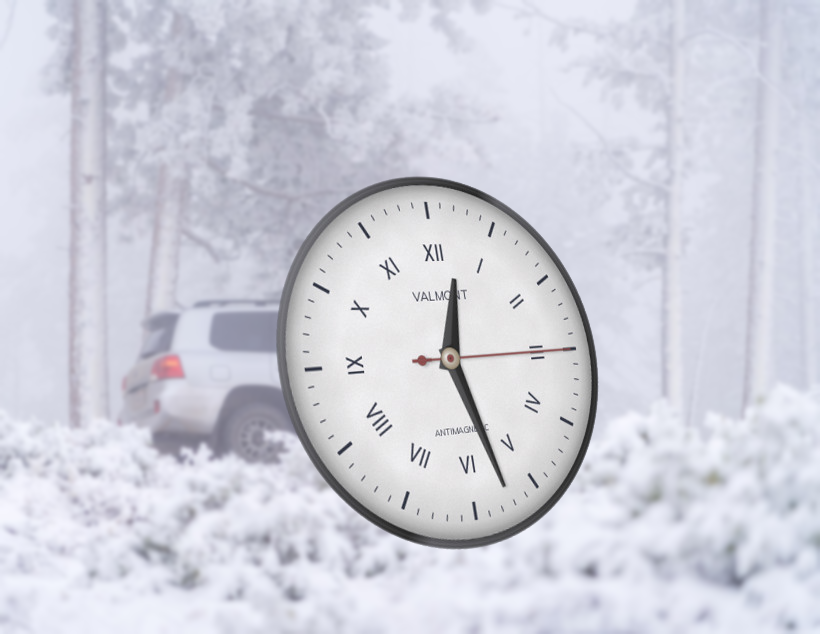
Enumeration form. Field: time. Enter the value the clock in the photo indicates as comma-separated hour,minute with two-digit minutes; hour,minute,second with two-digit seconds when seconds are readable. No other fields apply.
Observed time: 12,27,15
